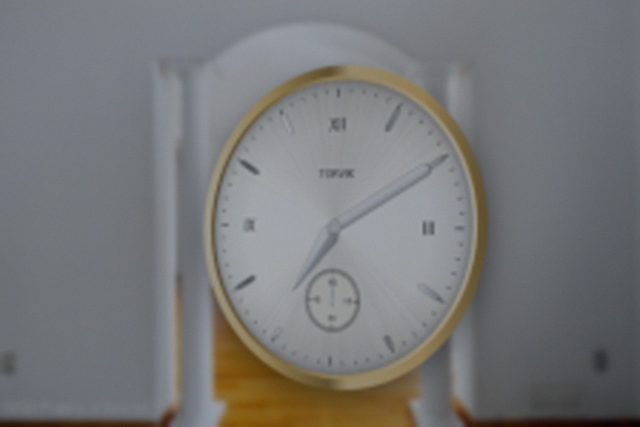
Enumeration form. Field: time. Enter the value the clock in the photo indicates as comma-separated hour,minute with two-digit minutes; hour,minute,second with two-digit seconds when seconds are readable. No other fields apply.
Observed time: 7,10
